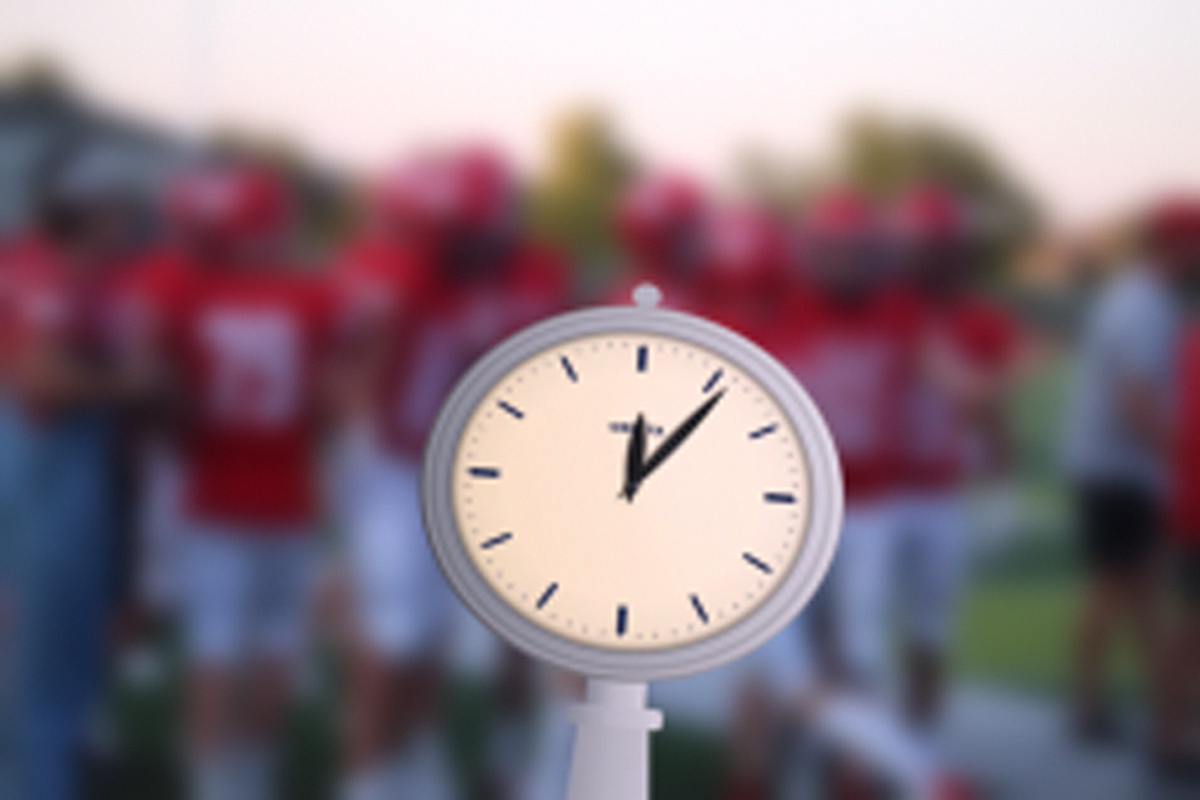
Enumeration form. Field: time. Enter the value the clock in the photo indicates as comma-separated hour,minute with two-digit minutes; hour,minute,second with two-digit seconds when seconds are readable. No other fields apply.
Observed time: 12,06
